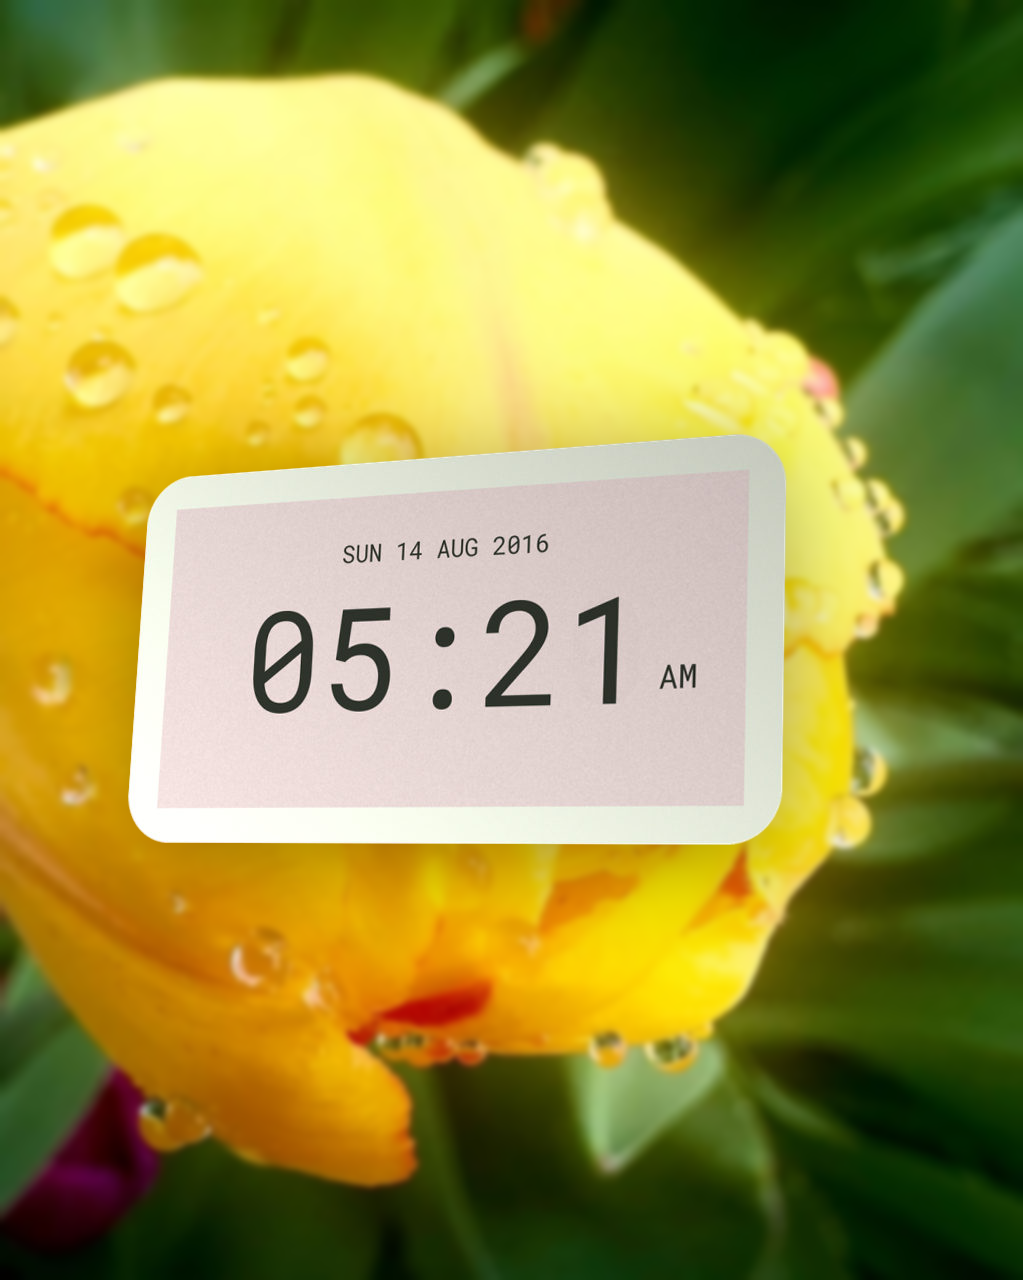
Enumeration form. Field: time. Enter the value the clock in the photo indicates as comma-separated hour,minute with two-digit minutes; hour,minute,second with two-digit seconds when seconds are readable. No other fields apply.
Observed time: 5,21
